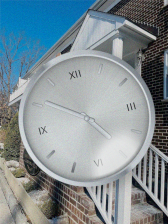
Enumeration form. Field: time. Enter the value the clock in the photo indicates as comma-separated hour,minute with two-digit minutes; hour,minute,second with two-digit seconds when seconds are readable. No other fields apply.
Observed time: 4,51
